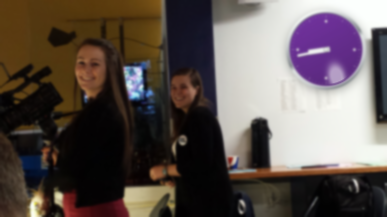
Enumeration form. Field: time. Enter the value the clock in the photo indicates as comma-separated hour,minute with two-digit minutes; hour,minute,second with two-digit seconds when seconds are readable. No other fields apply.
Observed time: 8,43
